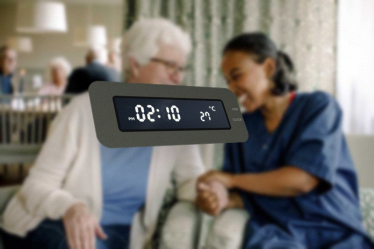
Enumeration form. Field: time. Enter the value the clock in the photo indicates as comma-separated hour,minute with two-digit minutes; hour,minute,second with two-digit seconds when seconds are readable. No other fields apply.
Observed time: 2,10
